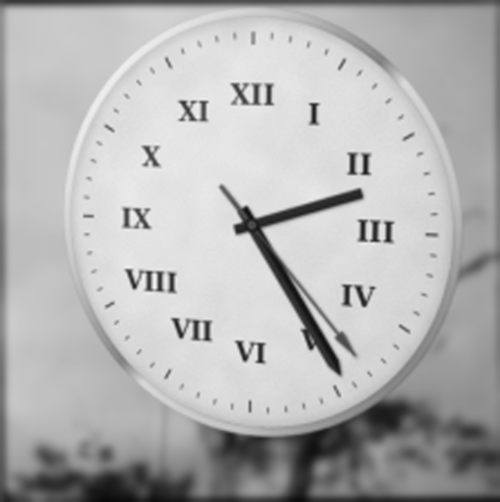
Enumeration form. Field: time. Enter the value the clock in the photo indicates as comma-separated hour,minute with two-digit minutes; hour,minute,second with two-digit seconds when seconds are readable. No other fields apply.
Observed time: 2,24,23
